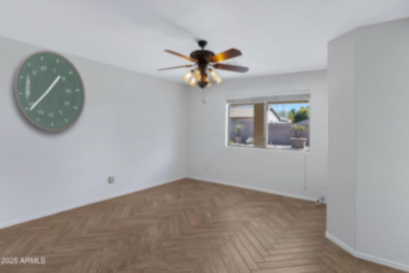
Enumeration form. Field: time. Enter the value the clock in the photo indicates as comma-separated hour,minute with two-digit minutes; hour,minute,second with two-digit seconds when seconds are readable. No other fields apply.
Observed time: 1,39
